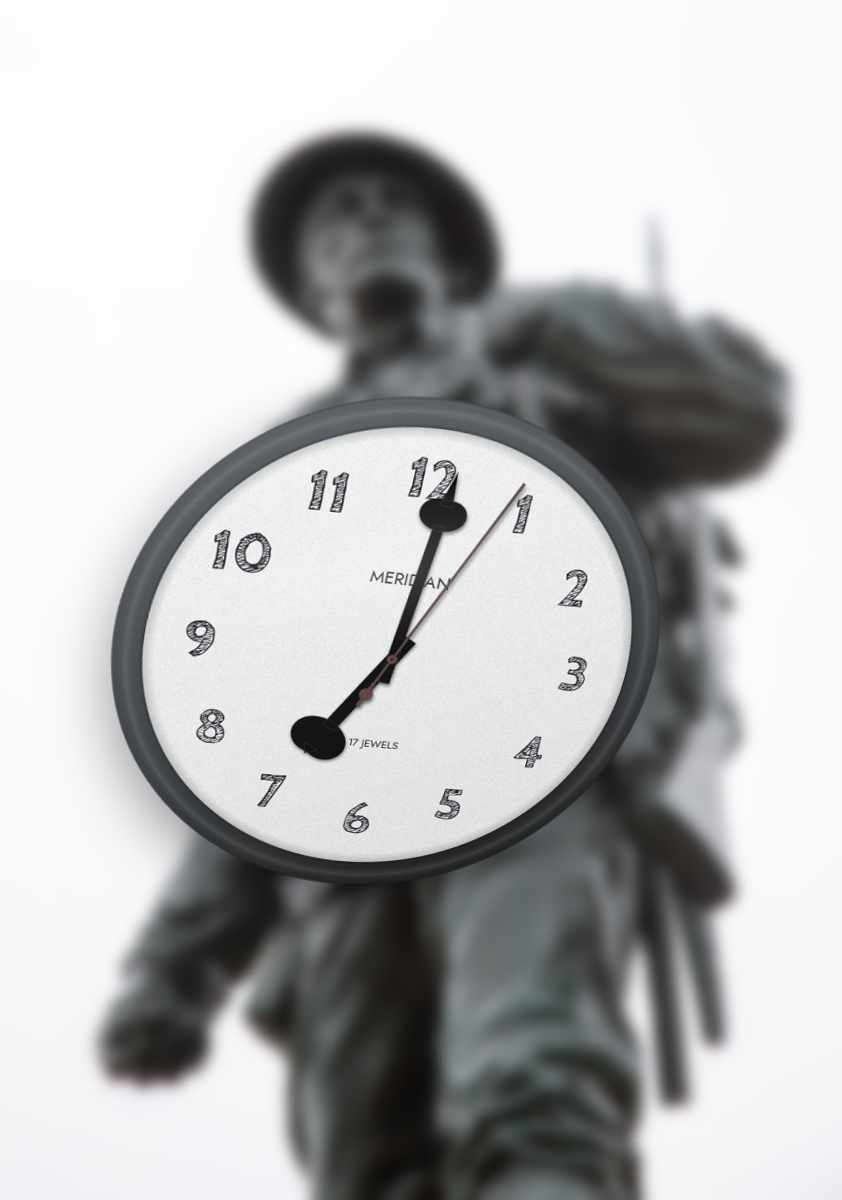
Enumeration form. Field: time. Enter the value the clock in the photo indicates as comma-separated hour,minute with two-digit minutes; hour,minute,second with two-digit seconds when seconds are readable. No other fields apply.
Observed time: 7,01,04
